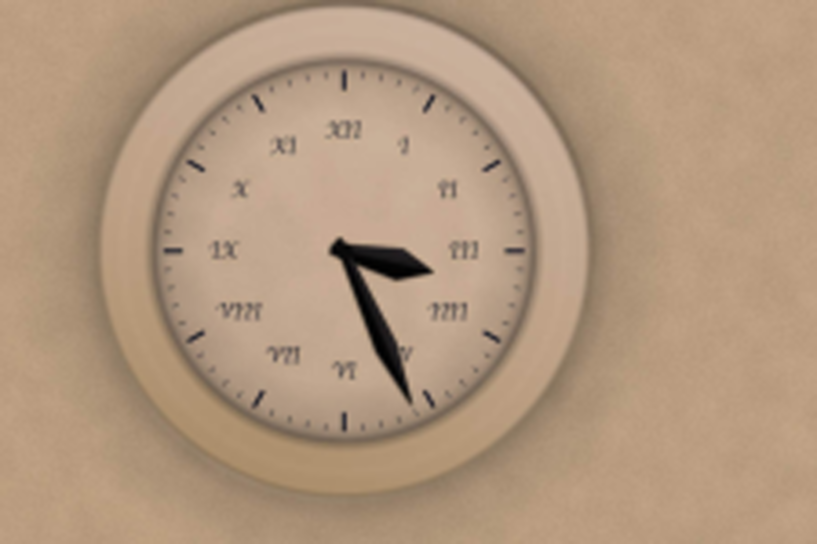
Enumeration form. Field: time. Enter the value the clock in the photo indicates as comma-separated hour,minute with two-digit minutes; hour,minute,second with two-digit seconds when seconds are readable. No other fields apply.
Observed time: 3,26
